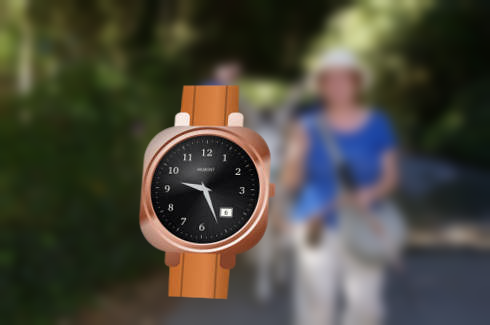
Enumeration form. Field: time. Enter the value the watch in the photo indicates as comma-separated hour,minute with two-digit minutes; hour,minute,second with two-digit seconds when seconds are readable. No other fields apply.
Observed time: 9,26
